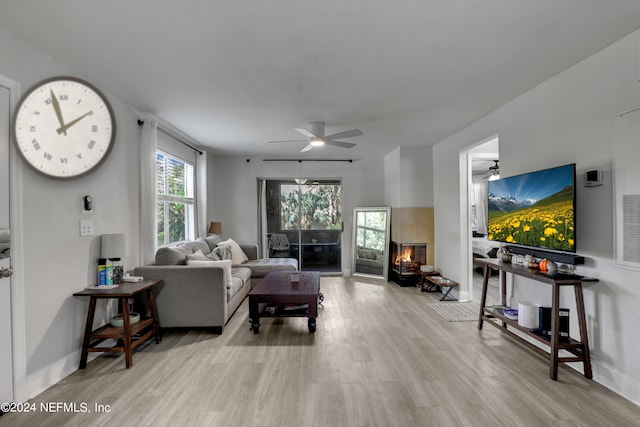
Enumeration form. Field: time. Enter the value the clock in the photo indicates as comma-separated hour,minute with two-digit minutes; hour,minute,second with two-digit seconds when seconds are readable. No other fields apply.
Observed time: 1,57
